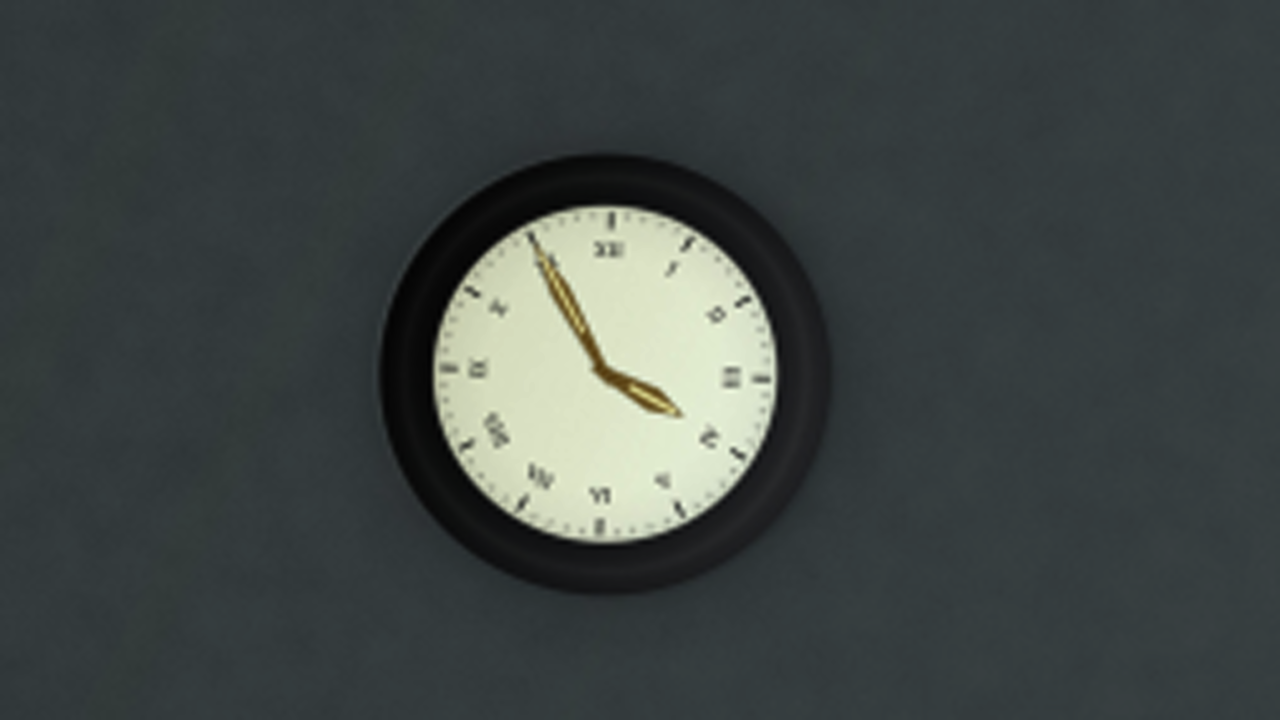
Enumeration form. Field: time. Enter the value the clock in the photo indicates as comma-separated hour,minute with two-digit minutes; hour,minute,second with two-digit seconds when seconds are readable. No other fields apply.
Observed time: 3,55
